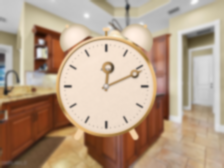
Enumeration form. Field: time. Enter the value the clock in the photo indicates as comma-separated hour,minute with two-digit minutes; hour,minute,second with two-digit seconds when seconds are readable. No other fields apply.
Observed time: 12,11
